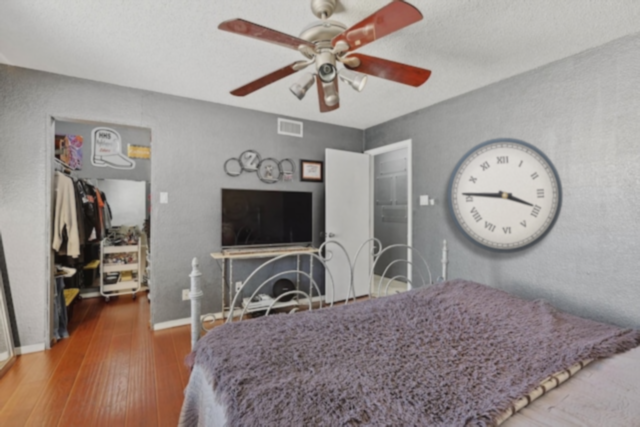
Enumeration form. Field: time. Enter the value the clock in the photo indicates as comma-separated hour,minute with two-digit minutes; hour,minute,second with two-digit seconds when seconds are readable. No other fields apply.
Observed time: 3,46
